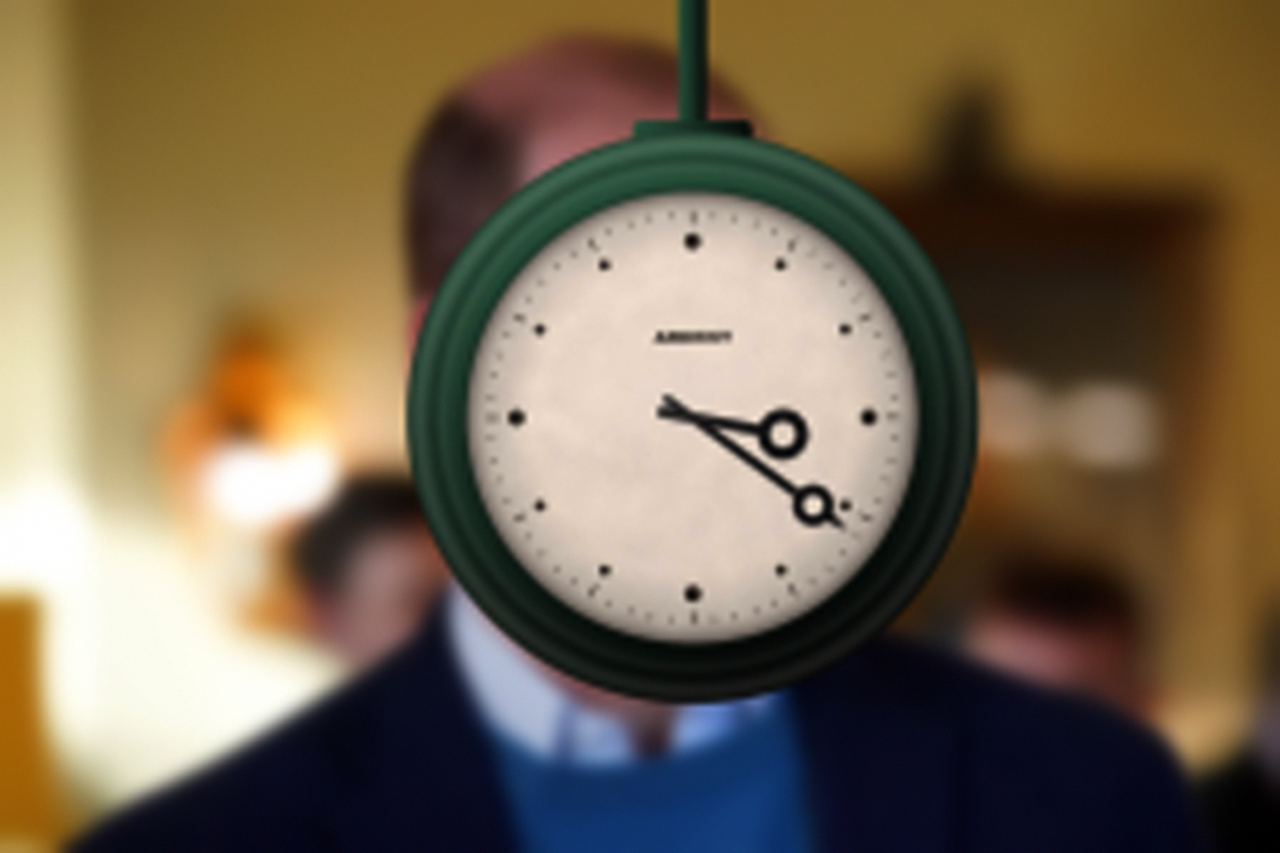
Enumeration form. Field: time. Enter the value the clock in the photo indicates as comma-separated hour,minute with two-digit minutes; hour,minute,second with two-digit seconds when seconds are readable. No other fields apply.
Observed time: 3,21
